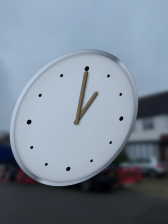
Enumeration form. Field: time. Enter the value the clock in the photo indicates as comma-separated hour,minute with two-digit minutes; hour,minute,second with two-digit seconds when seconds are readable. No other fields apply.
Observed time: 1,00
